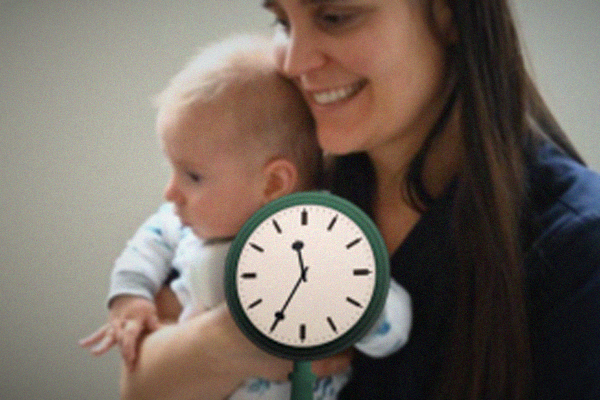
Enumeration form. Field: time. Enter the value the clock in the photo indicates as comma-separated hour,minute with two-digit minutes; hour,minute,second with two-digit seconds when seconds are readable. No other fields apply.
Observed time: 11,35
